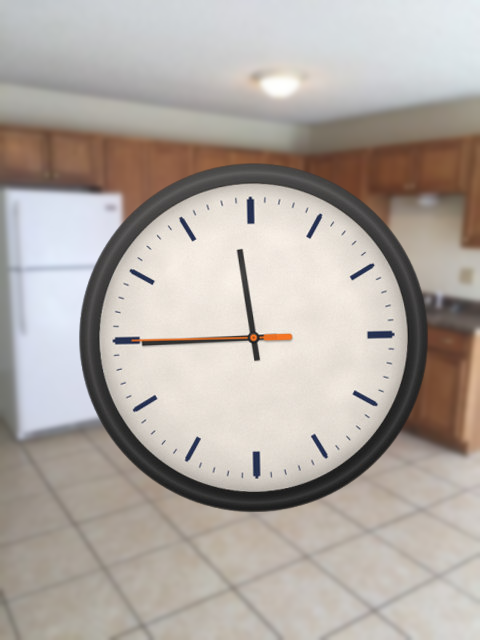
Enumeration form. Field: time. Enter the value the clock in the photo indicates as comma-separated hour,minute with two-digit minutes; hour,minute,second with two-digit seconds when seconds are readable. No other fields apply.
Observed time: 11,44,45
